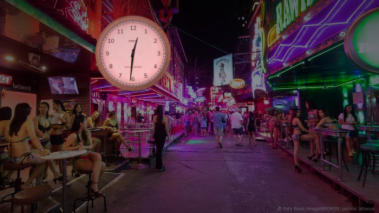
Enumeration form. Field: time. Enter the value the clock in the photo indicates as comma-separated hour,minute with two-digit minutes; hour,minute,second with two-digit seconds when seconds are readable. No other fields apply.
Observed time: 12,31
